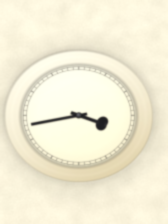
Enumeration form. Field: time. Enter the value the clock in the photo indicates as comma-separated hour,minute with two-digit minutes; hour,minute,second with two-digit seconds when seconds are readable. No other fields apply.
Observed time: 3,43
